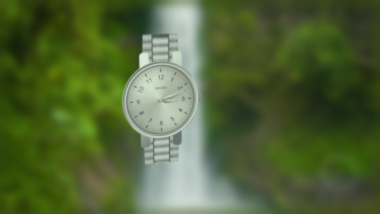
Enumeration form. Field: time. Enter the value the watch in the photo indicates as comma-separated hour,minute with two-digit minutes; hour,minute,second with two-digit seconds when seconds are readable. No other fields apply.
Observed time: 3,12
